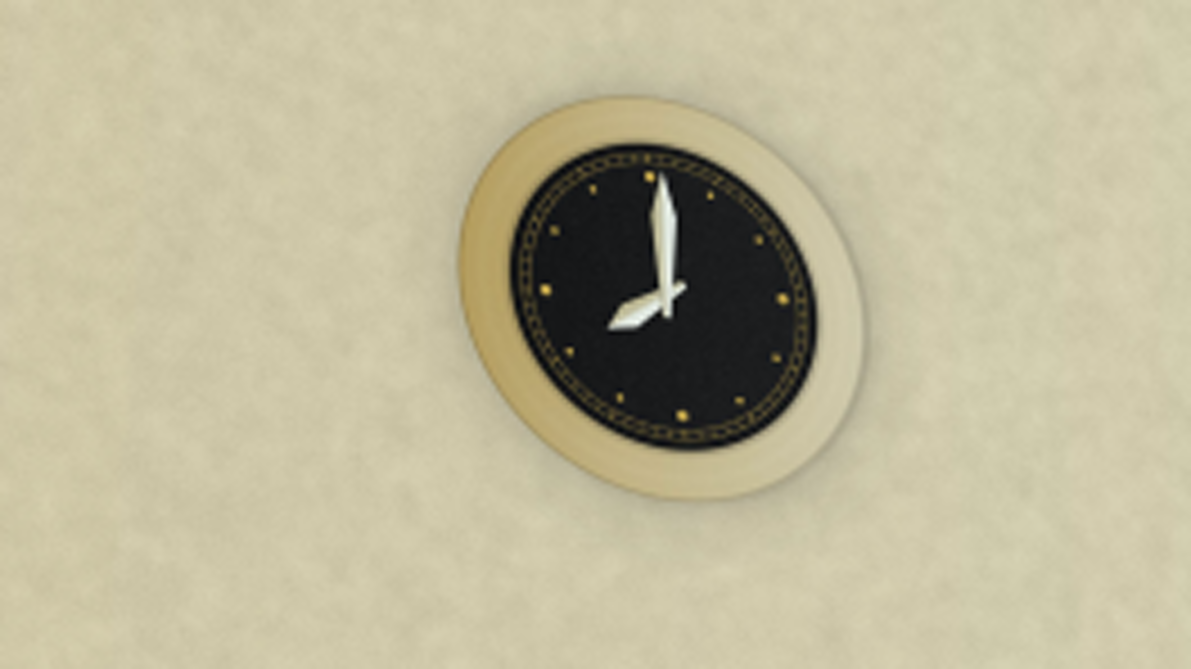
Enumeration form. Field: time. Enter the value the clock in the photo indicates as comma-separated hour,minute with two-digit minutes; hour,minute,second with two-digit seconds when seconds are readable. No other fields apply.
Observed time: 8,01
